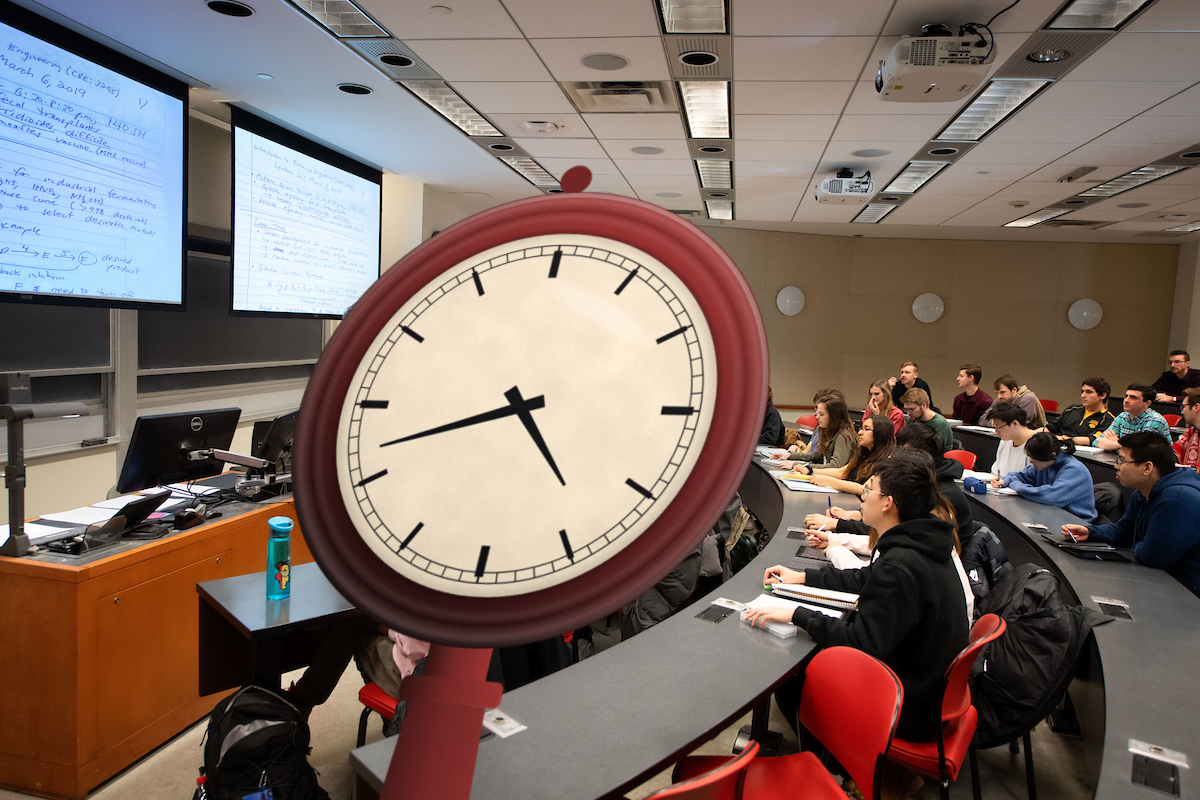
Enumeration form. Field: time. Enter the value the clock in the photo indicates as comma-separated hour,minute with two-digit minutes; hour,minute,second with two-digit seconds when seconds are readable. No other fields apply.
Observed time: 4,42
